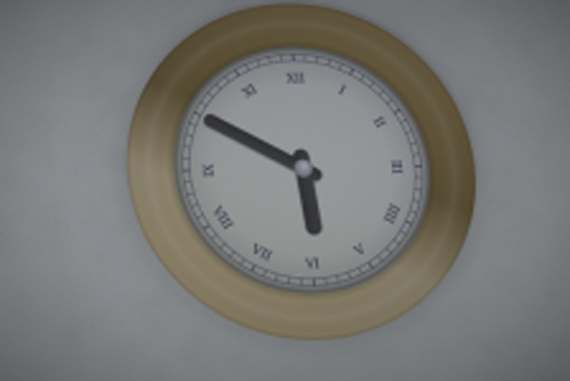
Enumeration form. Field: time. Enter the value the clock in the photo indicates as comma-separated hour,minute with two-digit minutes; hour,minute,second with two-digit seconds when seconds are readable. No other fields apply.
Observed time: 5,50
